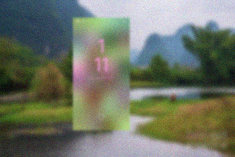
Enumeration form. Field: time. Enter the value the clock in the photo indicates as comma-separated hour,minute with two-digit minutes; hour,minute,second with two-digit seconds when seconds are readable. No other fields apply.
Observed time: 1,11
